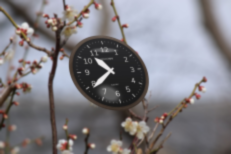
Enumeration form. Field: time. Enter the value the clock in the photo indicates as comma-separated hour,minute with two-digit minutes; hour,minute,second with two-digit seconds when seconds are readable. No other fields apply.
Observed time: 10,39
